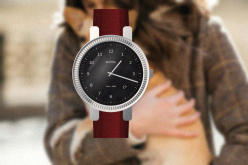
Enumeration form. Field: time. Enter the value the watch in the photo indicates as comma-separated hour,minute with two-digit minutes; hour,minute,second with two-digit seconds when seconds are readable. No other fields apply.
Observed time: 1,18
